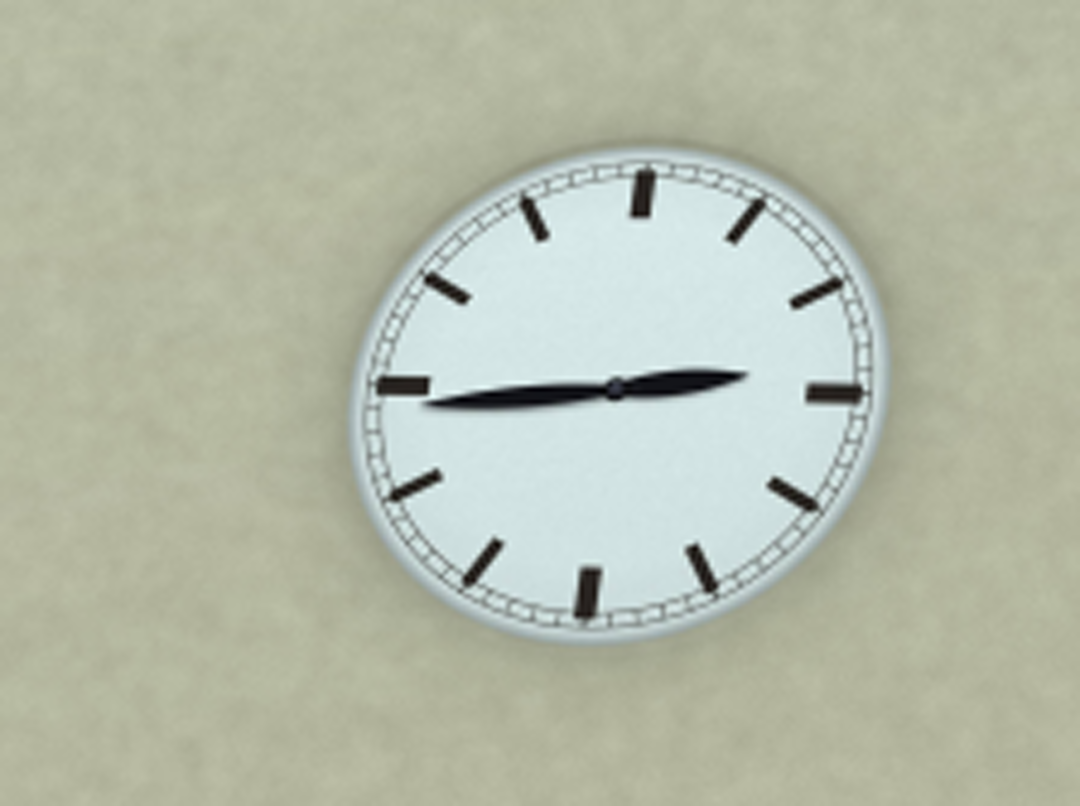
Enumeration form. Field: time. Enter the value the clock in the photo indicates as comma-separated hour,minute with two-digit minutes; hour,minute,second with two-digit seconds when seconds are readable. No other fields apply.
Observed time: 2,44
